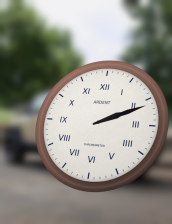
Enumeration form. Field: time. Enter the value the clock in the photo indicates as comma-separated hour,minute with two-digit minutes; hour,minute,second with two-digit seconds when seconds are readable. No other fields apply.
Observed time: 2,11
